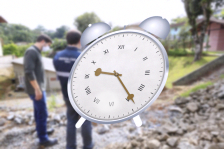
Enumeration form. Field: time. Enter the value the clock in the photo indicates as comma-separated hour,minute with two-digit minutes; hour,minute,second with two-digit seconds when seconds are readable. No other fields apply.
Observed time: 9,24
